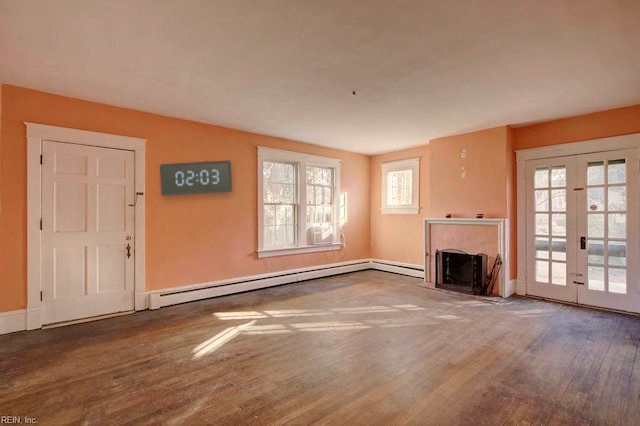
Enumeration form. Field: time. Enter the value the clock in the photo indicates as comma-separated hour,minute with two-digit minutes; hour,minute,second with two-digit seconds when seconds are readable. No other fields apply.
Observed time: 2,03
